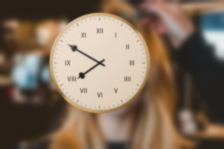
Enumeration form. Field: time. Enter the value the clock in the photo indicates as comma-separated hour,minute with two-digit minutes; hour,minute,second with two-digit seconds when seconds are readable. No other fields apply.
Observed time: 7,50
